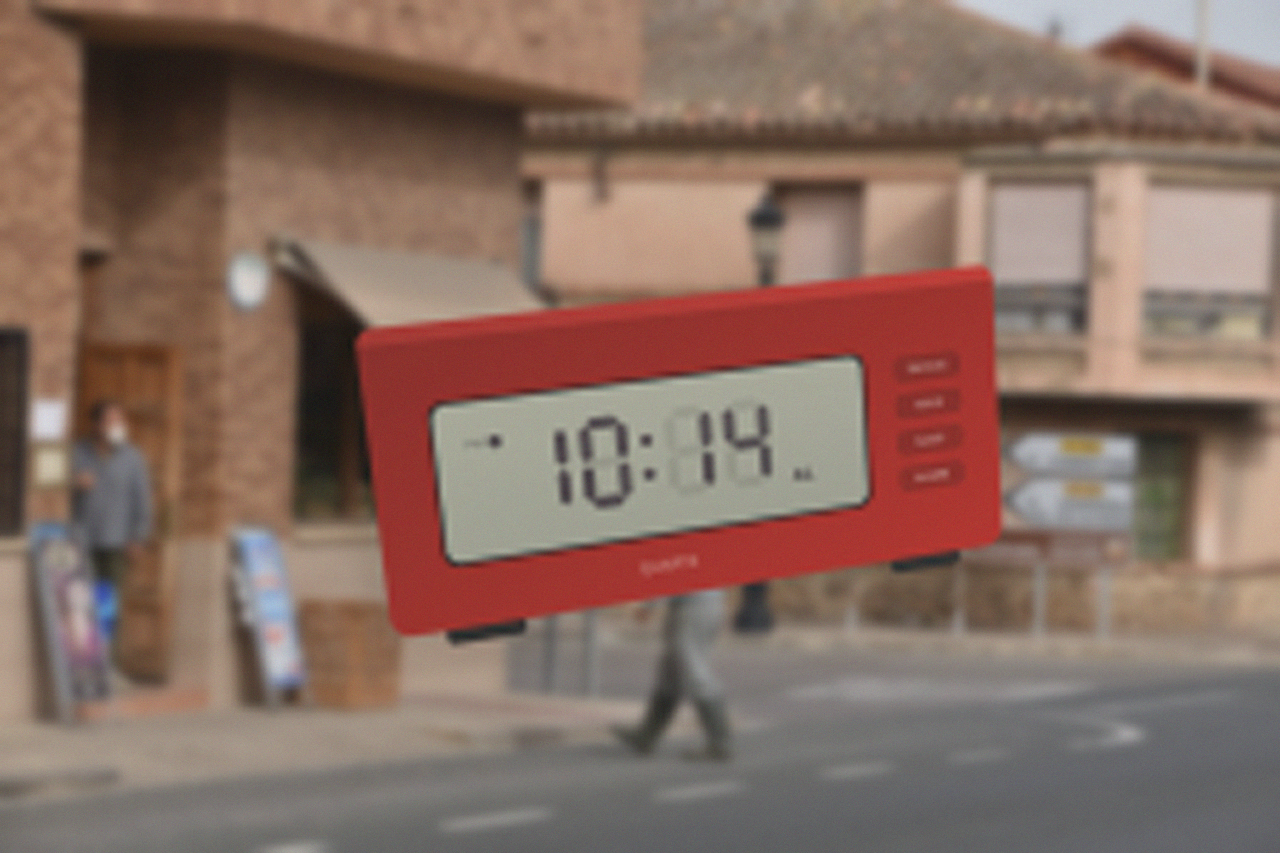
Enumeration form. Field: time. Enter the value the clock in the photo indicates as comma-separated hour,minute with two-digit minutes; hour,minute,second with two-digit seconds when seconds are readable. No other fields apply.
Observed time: 10,14
